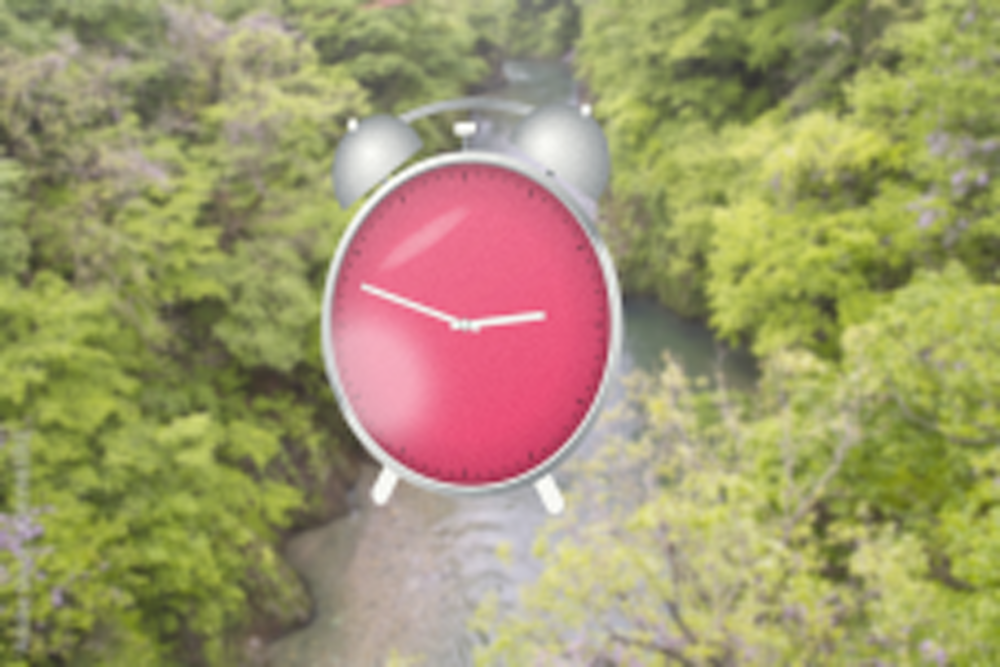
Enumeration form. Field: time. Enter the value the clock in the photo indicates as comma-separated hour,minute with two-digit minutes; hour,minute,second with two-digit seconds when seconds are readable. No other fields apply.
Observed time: 2,48
